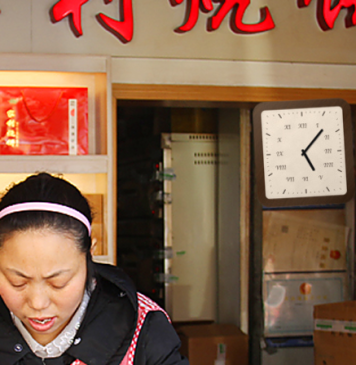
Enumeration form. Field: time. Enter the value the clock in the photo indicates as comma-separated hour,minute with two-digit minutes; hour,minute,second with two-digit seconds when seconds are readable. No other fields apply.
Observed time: 5,07
